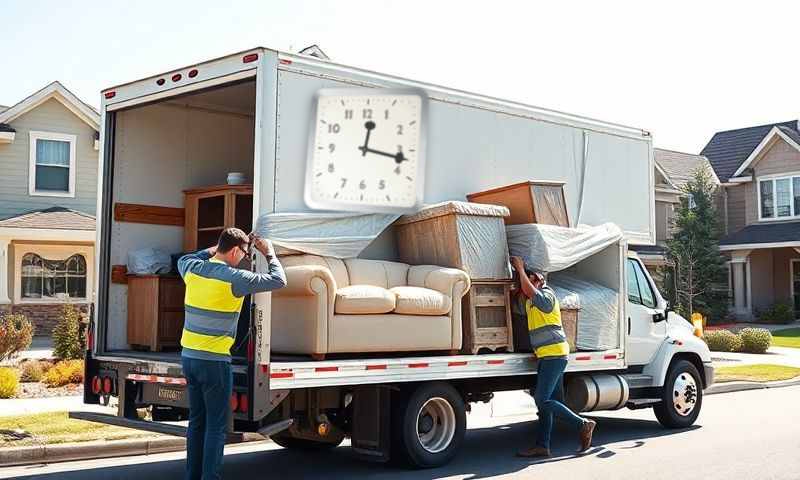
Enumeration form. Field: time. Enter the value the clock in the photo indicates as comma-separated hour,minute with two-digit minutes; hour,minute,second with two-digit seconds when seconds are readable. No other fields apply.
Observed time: 12,17
